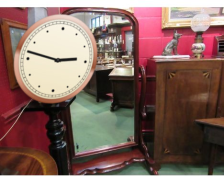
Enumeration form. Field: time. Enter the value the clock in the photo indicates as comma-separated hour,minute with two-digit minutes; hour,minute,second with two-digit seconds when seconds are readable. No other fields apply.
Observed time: 2,47
